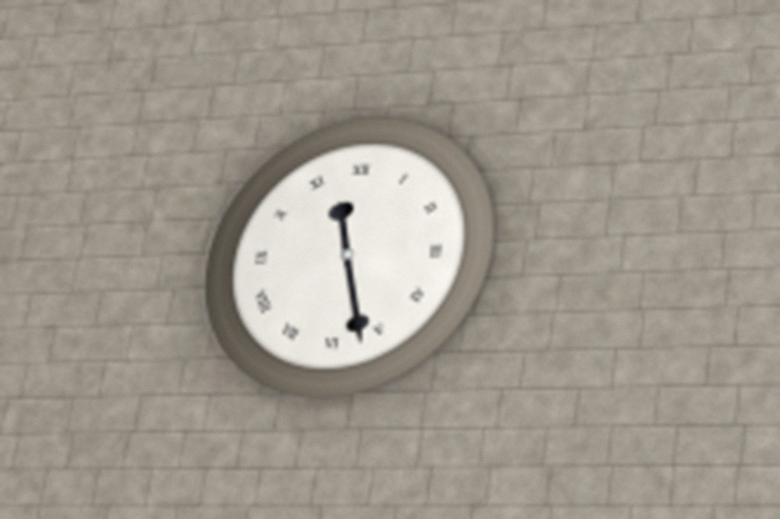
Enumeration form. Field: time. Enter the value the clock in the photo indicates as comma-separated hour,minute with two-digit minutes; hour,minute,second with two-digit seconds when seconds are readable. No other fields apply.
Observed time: 11,27
